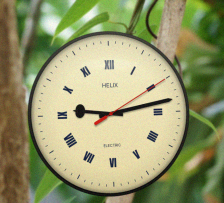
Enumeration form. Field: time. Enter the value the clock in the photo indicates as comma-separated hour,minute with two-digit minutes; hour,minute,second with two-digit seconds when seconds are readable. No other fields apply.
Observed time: 9,13,10
